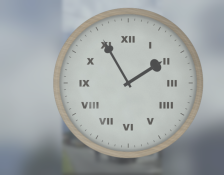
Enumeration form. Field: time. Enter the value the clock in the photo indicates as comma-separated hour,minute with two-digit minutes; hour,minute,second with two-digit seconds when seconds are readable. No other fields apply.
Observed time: 1,55
